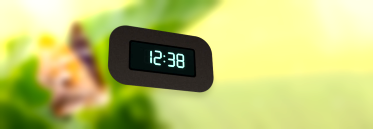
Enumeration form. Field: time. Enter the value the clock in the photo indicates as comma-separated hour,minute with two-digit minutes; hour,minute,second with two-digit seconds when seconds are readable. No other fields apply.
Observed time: 12,38
